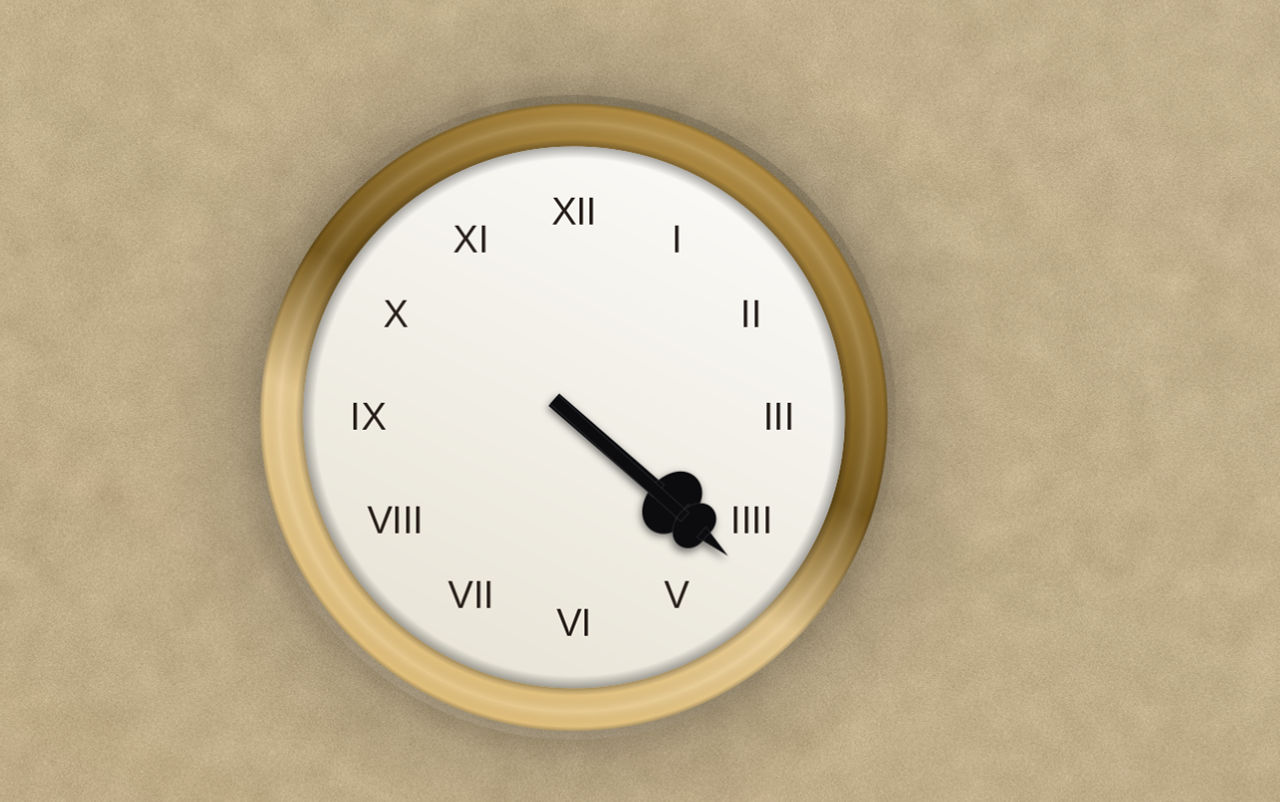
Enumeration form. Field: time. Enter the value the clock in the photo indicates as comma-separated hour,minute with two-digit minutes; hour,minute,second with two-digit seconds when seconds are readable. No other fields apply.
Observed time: 4,22
